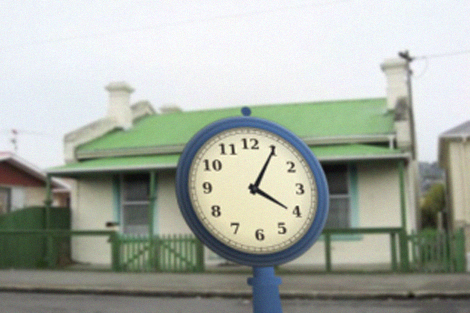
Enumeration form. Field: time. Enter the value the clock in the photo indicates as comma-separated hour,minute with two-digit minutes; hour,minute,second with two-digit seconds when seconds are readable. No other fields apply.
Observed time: 4,05
